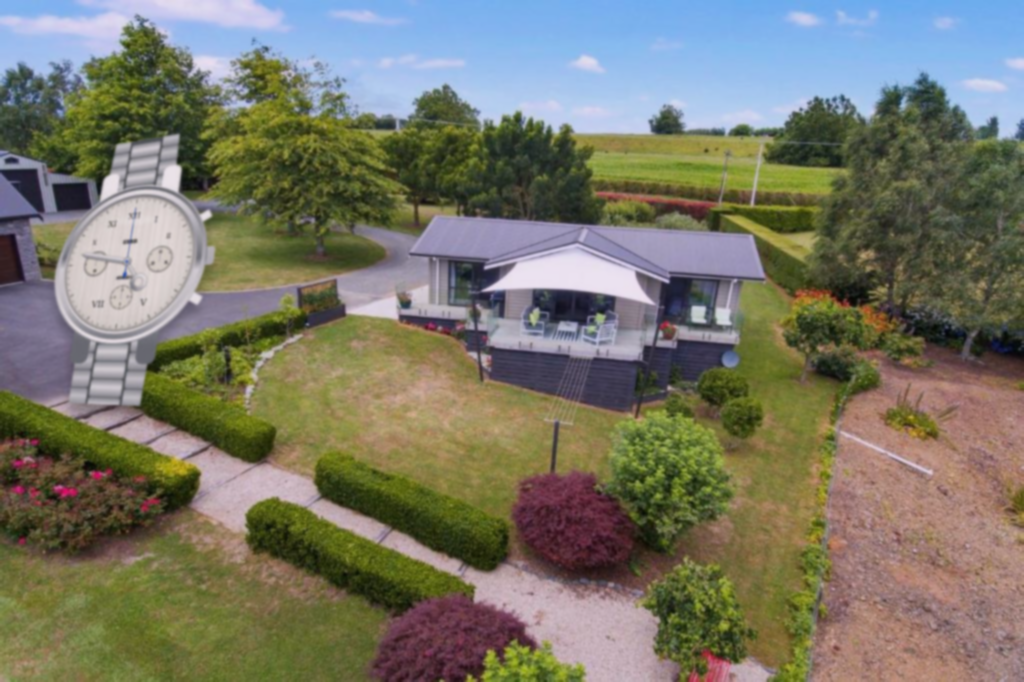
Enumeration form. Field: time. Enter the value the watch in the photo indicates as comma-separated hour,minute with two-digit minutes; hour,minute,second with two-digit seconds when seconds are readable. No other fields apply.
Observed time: 4,47
